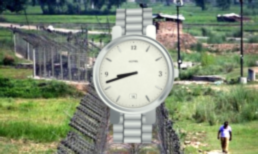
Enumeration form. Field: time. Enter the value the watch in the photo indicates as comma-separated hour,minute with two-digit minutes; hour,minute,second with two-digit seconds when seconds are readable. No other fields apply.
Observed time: 8,42
